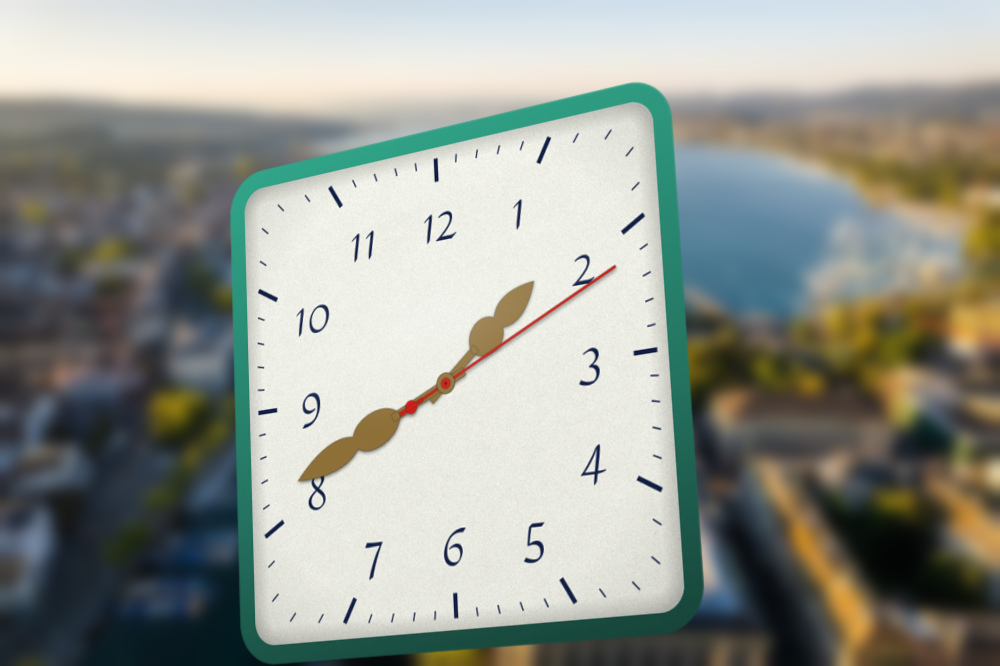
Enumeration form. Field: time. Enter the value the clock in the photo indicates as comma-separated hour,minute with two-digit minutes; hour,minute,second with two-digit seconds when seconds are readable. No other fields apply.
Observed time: 1,41,11
